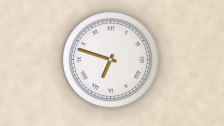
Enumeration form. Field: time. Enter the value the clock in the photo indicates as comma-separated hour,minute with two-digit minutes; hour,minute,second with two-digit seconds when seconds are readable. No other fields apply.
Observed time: 6,48
